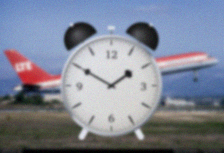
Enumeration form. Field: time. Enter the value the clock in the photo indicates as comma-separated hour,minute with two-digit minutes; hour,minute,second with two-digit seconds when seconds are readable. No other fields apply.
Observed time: 1,50
